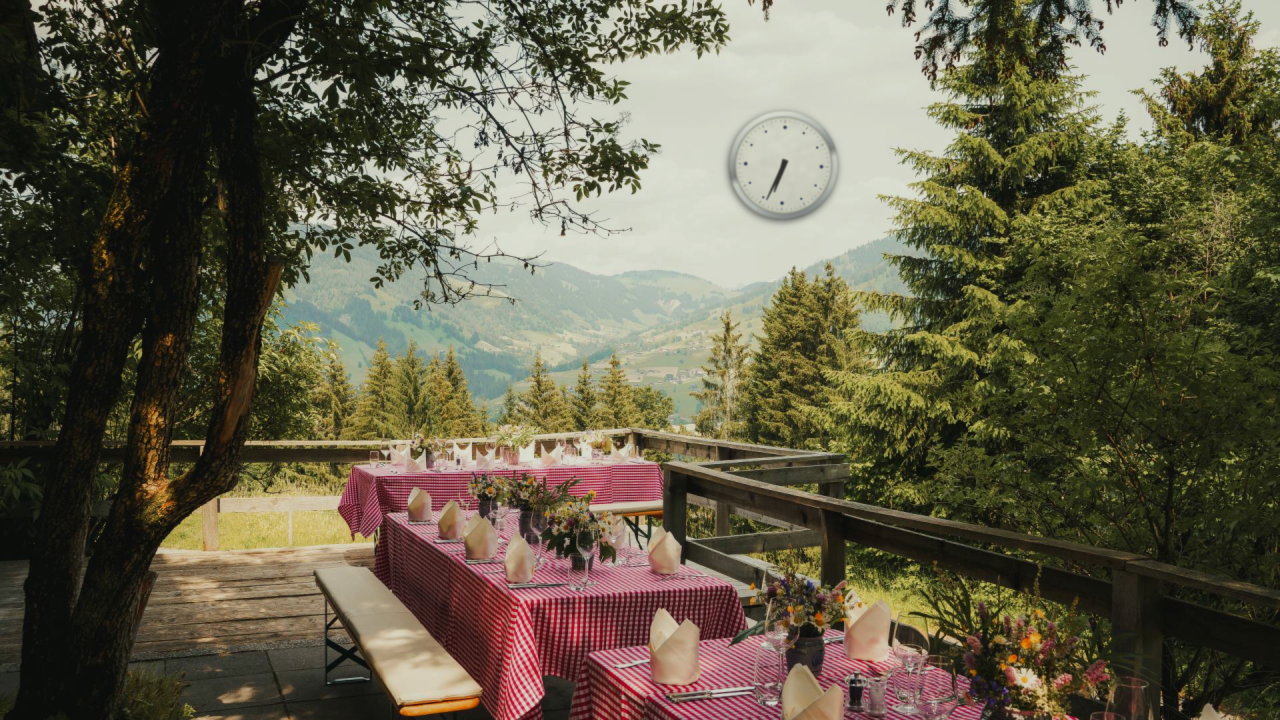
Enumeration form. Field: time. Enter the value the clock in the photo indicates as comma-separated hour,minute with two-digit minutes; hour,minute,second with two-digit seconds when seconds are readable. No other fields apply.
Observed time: 6,34
